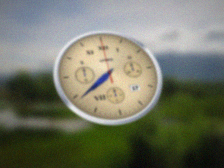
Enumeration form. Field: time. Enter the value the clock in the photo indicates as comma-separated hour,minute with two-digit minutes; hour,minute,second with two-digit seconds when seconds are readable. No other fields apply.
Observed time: 7,39
